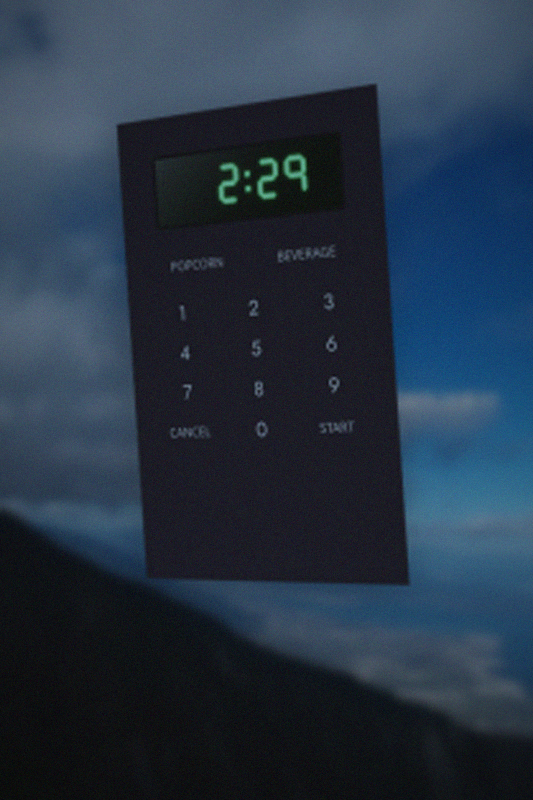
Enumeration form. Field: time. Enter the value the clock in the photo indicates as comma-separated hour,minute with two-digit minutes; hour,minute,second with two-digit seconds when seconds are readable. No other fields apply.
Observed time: 2,29
